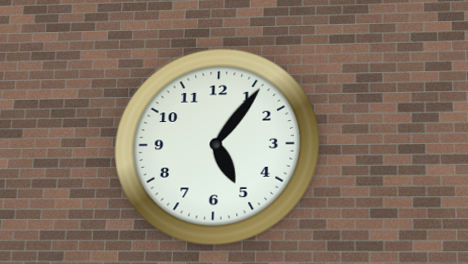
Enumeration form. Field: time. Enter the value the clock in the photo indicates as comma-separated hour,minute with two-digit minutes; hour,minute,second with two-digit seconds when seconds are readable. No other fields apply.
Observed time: 5,06
